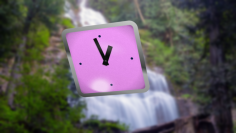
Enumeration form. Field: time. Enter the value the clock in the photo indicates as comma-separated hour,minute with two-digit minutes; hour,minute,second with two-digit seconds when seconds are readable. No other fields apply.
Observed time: 12,58
